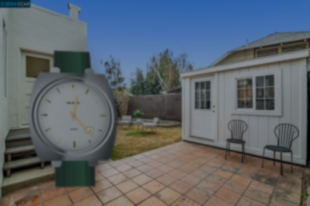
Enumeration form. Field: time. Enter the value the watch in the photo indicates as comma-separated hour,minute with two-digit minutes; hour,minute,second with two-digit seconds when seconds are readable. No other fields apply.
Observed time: 12,23
